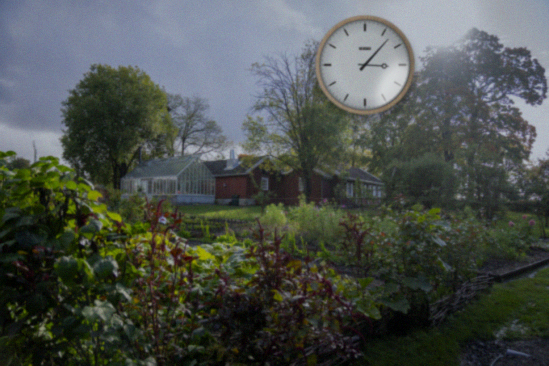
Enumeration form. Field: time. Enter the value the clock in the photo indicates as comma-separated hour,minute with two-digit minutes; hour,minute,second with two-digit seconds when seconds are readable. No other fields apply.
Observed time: 3,07
